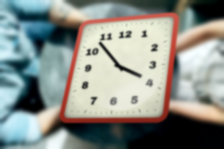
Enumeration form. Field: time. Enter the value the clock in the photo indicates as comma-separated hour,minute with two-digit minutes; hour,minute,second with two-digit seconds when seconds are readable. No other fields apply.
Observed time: 3,53
